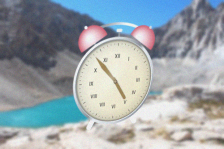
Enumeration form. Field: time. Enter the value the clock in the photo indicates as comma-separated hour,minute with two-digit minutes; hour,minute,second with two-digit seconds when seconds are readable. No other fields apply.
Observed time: 4,53
